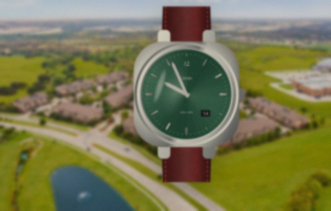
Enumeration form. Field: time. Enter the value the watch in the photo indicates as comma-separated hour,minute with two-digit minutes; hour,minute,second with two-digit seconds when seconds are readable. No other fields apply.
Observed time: 9,56
